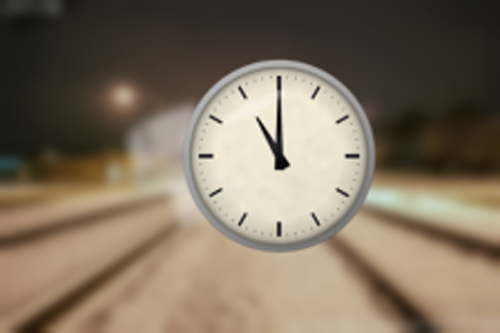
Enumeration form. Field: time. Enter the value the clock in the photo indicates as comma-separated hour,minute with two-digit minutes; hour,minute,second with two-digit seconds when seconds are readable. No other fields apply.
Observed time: 11,00
